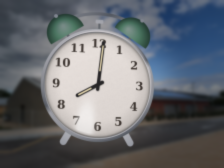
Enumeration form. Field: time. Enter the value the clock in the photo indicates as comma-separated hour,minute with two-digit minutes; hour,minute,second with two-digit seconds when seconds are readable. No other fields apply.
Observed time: 8,01
